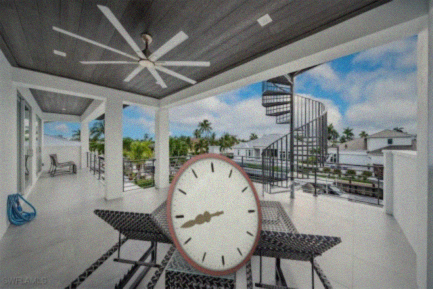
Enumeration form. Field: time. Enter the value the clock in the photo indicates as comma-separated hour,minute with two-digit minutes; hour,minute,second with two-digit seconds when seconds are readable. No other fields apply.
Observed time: 8,43
